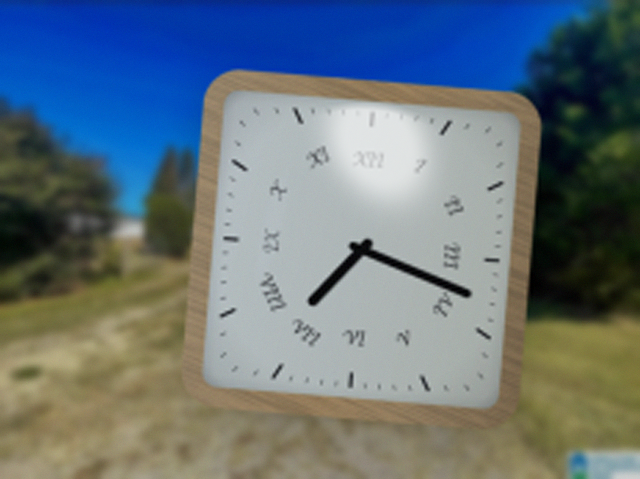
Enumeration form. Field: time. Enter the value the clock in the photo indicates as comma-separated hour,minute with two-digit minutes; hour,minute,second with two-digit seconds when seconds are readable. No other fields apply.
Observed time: 7,18
